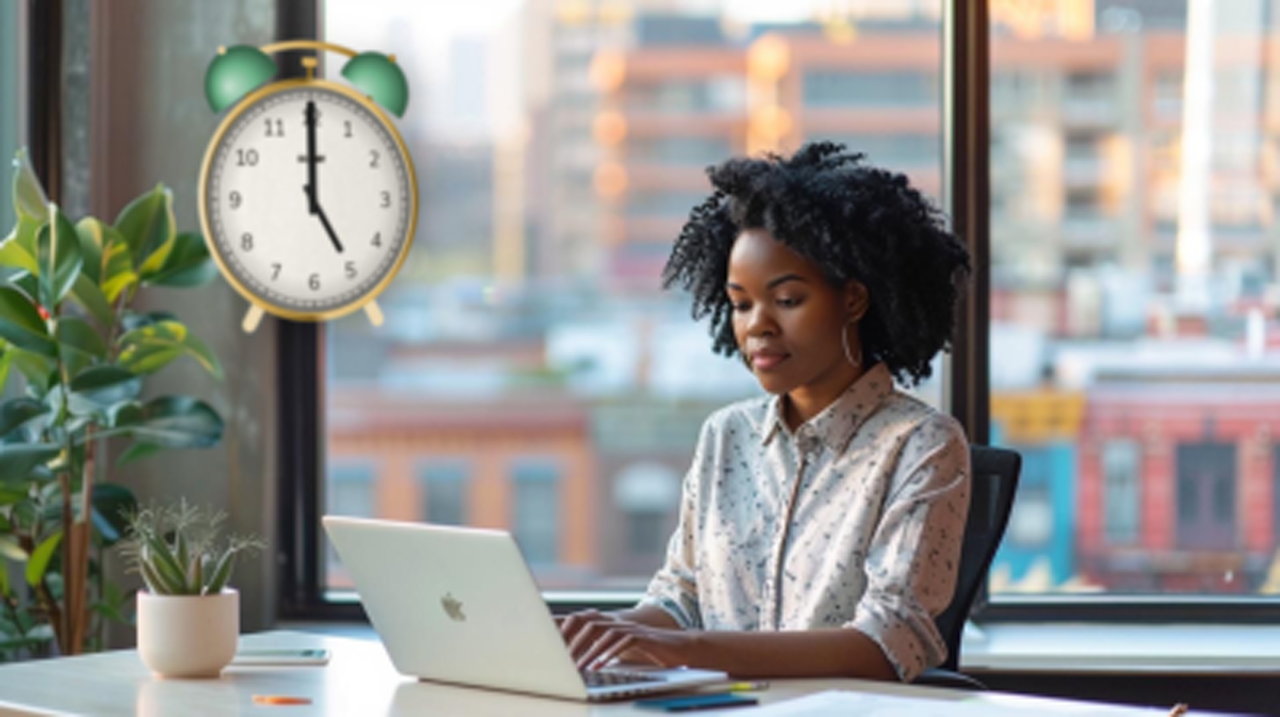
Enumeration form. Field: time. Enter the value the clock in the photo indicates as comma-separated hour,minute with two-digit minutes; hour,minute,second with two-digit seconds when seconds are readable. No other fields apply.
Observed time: 5,00
